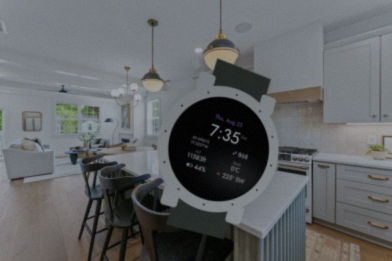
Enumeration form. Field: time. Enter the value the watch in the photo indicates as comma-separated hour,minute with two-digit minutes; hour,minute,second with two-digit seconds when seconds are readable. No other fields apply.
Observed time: 7,35
